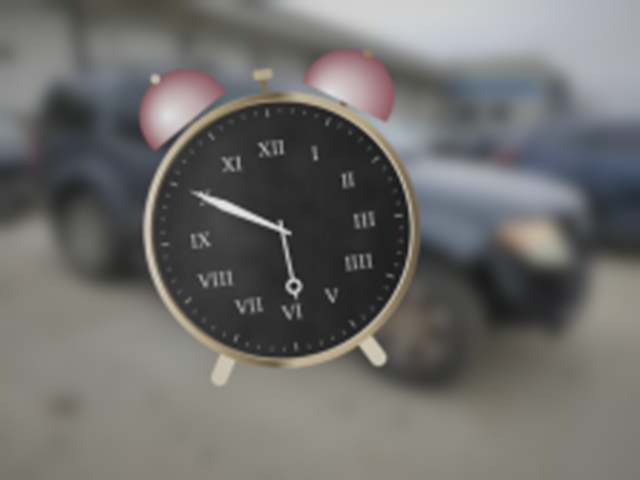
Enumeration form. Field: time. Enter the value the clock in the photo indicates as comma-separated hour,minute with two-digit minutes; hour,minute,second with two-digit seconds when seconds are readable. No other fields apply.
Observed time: 5,50
